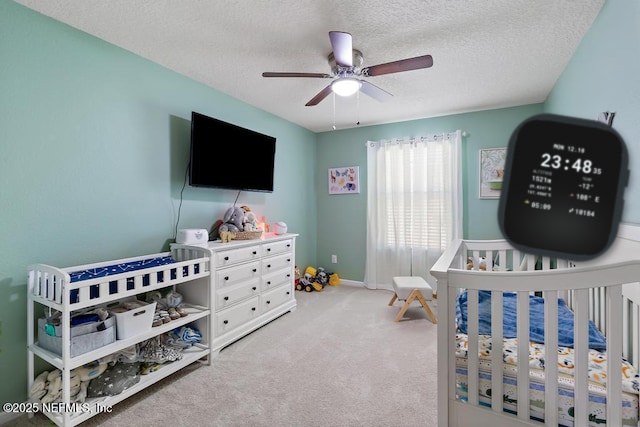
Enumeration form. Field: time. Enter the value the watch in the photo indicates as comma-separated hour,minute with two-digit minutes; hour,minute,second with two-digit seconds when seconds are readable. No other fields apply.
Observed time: 23,48
